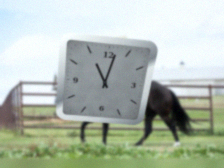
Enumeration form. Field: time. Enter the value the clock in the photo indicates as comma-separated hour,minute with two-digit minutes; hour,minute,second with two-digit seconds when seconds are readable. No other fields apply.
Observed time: 11,02
